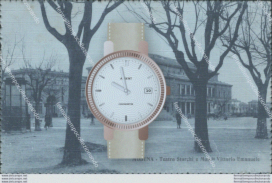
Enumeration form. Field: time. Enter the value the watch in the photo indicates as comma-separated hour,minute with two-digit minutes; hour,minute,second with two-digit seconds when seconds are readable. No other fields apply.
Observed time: 9,58
